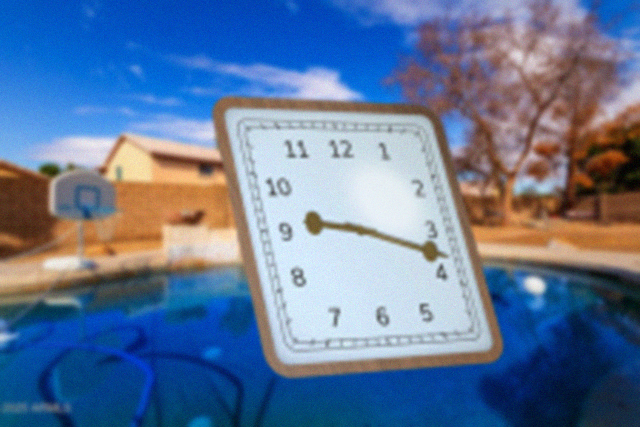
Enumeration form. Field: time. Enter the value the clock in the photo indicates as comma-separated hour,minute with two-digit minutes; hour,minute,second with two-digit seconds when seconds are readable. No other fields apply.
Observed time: 9,18
